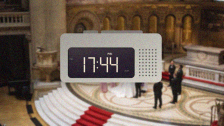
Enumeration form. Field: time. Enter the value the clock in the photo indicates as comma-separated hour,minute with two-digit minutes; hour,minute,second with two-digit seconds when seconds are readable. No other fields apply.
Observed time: 17,44
